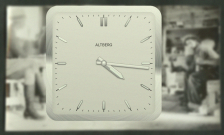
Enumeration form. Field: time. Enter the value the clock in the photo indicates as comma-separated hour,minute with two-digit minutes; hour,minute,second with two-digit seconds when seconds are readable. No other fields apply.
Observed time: 4,16
